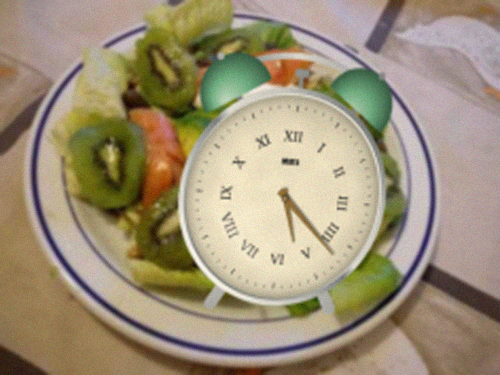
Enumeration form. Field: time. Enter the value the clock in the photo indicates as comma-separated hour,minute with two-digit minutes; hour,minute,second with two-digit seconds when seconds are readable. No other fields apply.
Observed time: 5,22
